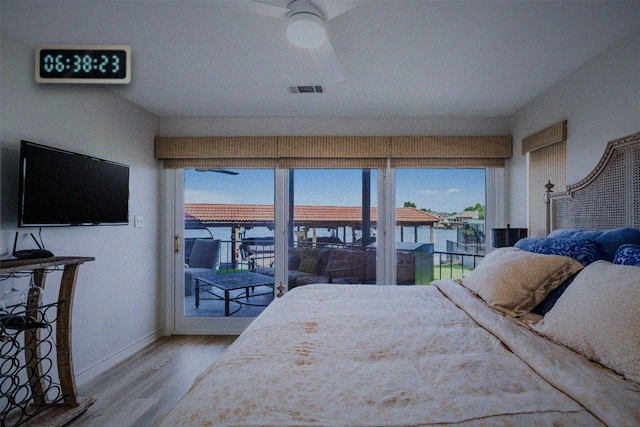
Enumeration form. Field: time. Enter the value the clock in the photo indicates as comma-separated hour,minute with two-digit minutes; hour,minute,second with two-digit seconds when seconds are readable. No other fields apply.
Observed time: 6,38,23
